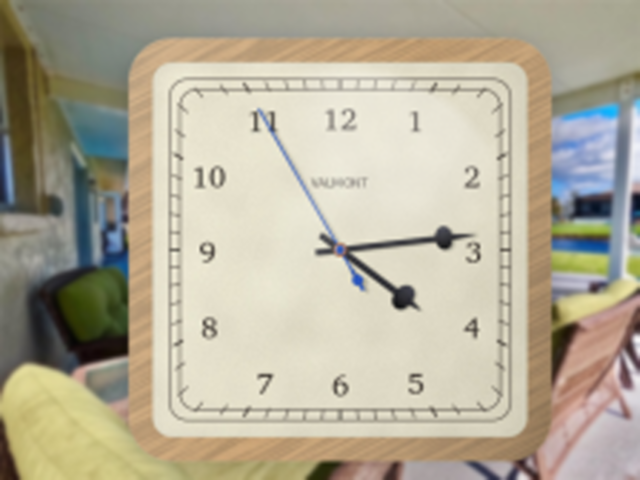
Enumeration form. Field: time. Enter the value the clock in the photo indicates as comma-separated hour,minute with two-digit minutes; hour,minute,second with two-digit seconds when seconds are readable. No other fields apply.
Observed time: 4,13,55
